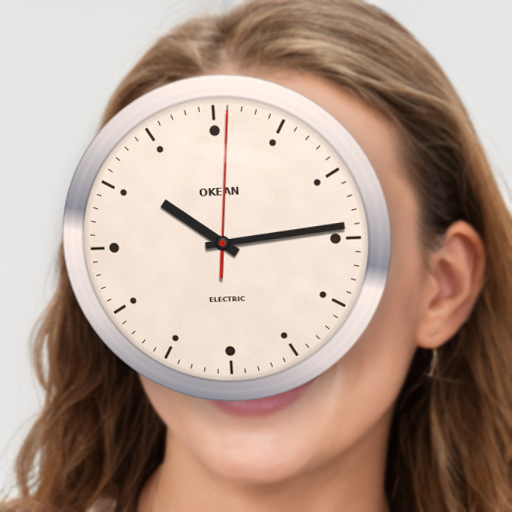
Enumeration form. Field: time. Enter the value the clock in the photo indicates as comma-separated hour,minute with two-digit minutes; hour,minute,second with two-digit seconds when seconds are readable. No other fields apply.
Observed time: 10,14,01
